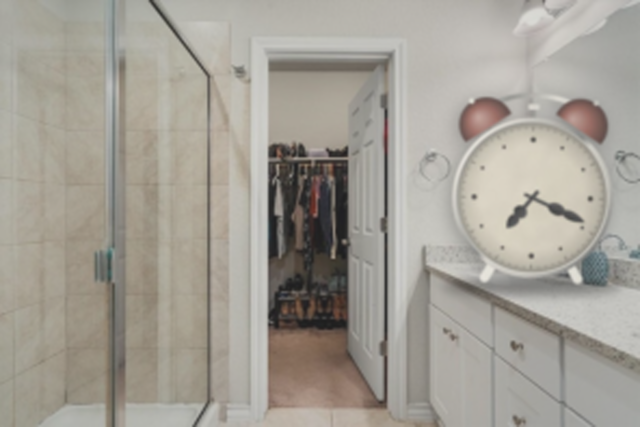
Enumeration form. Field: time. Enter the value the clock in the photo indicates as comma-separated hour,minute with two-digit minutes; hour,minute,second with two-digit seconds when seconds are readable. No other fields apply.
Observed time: 7,19
